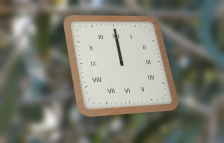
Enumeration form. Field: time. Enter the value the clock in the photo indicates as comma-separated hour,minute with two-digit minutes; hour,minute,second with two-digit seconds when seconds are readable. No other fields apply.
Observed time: 12,00
